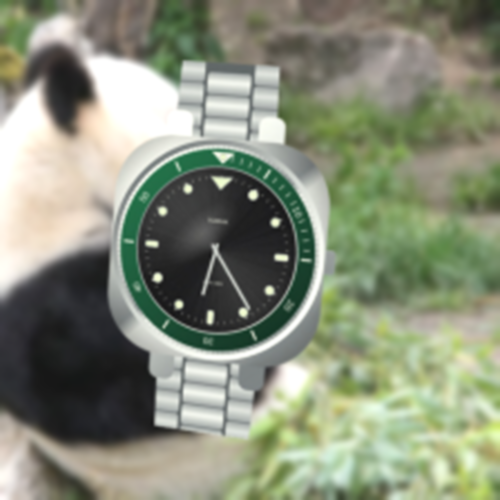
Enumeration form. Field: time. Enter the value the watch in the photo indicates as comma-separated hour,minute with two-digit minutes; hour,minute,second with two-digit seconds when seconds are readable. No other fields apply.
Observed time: 6,24
